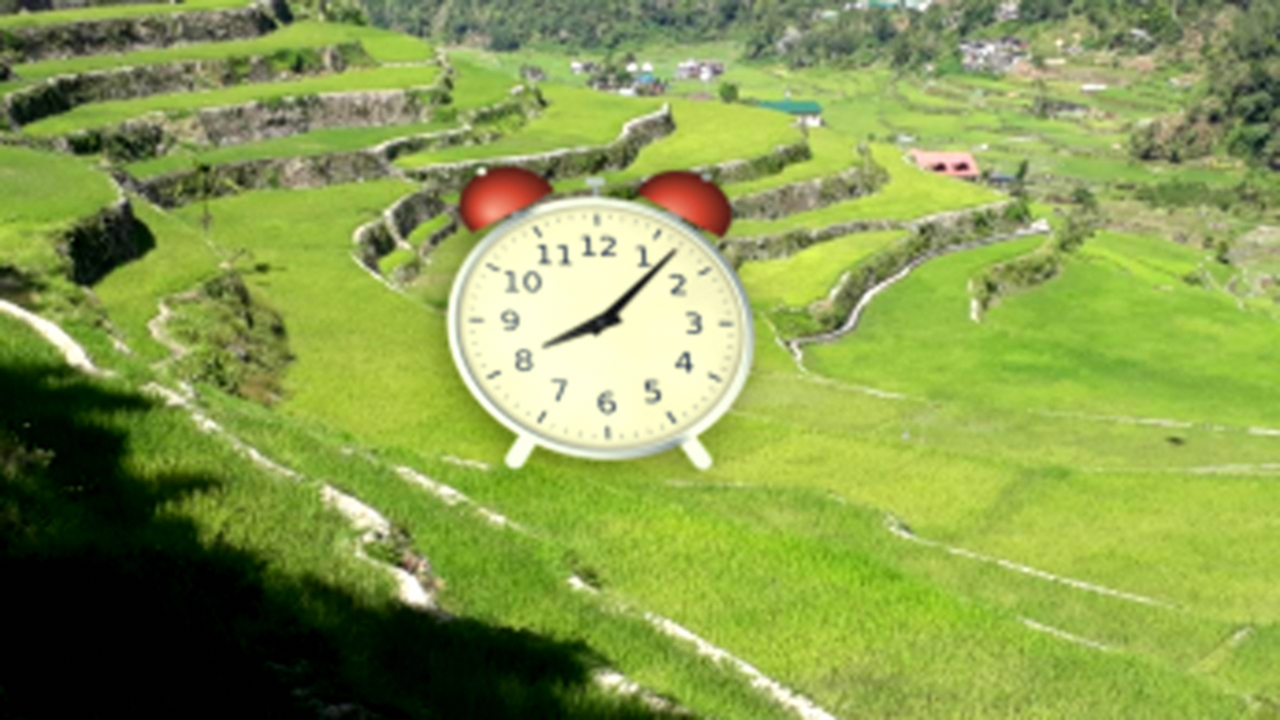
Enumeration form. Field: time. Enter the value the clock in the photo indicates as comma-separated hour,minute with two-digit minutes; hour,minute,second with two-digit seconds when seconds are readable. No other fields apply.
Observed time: 8,07
